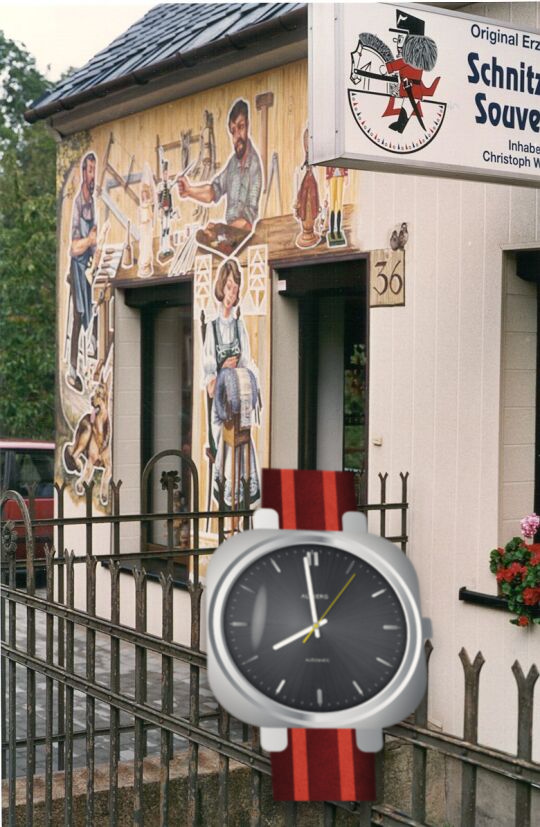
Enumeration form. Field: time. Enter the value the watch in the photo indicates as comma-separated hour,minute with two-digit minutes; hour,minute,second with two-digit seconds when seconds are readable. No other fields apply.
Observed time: 7,59,06
